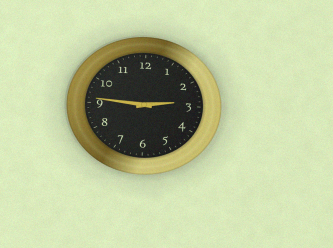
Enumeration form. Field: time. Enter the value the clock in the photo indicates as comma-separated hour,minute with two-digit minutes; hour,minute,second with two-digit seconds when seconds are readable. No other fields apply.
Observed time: 2,46
